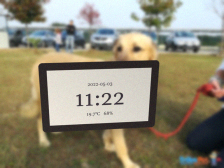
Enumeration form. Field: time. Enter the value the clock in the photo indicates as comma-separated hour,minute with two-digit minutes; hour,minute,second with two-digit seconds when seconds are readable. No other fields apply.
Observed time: 11,22
